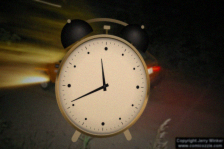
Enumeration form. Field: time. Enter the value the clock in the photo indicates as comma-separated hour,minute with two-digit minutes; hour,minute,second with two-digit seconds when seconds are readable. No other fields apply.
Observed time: 11,41
